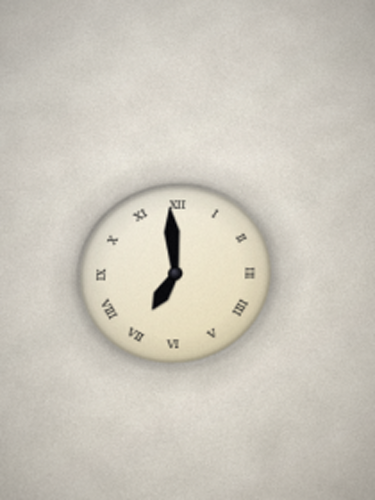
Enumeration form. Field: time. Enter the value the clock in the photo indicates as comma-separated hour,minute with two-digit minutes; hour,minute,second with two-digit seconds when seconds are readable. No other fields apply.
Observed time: 6,59
